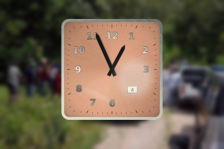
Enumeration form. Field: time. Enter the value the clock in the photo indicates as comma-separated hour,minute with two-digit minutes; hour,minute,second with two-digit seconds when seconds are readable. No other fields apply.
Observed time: 12,56
